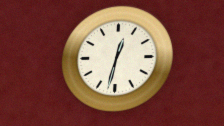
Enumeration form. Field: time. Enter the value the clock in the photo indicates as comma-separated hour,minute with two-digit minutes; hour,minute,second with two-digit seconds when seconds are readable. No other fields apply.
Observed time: 12,32
